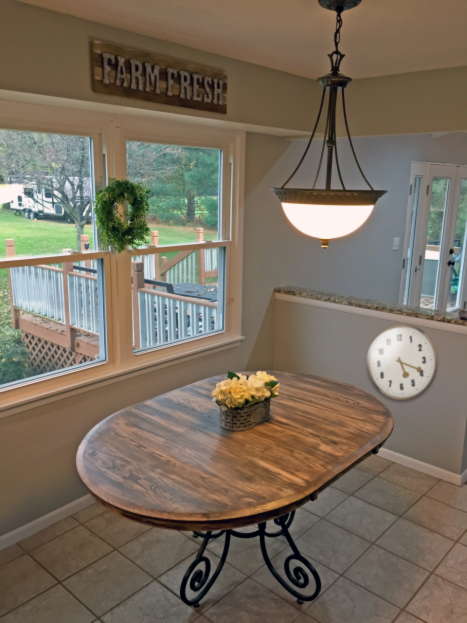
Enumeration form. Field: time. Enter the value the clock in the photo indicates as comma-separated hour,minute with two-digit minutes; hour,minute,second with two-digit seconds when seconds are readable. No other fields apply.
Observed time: 5,19
